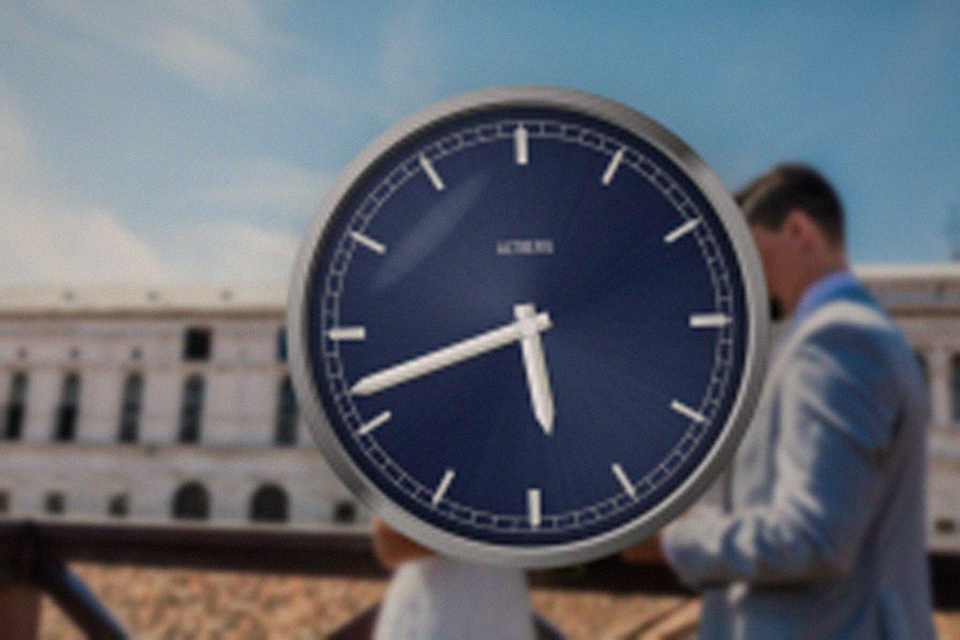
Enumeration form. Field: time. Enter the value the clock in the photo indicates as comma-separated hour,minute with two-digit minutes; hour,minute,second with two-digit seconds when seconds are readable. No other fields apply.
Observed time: 5,42
